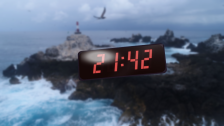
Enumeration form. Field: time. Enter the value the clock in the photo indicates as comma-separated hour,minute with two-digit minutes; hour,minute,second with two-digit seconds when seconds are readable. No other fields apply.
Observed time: 21,42
